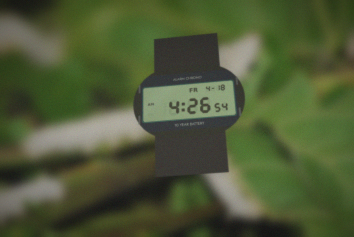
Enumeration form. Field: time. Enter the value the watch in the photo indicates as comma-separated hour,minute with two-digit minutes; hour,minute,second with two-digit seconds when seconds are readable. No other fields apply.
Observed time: 4,26,54
